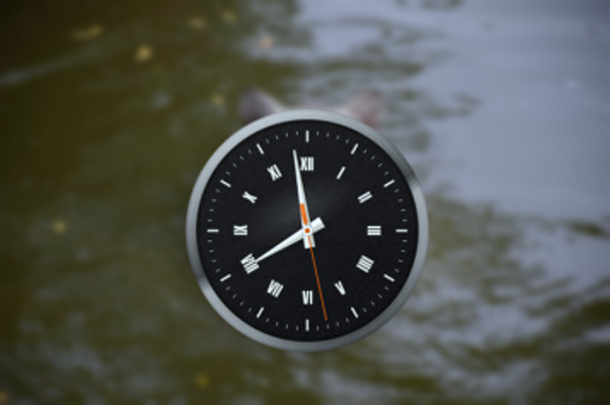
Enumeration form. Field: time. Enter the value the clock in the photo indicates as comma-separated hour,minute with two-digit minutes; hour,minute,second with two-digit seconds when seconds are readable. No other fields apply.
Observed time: 7,58,28
